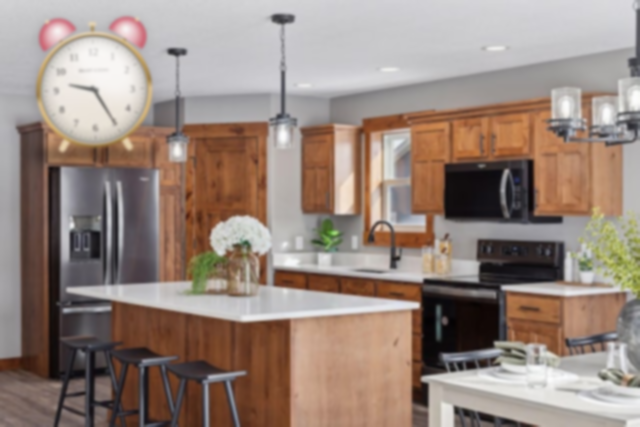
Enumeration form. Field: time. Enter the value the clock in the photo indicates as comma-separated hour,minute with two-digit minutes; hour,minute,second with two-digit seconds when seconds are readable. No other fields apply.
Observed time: 9,25
